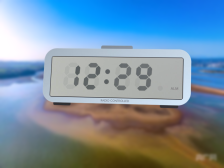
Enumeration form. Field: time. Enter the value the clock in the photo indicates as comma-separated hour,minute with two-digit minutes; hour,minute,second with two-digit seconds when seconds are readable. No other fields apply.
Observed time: 12,29
